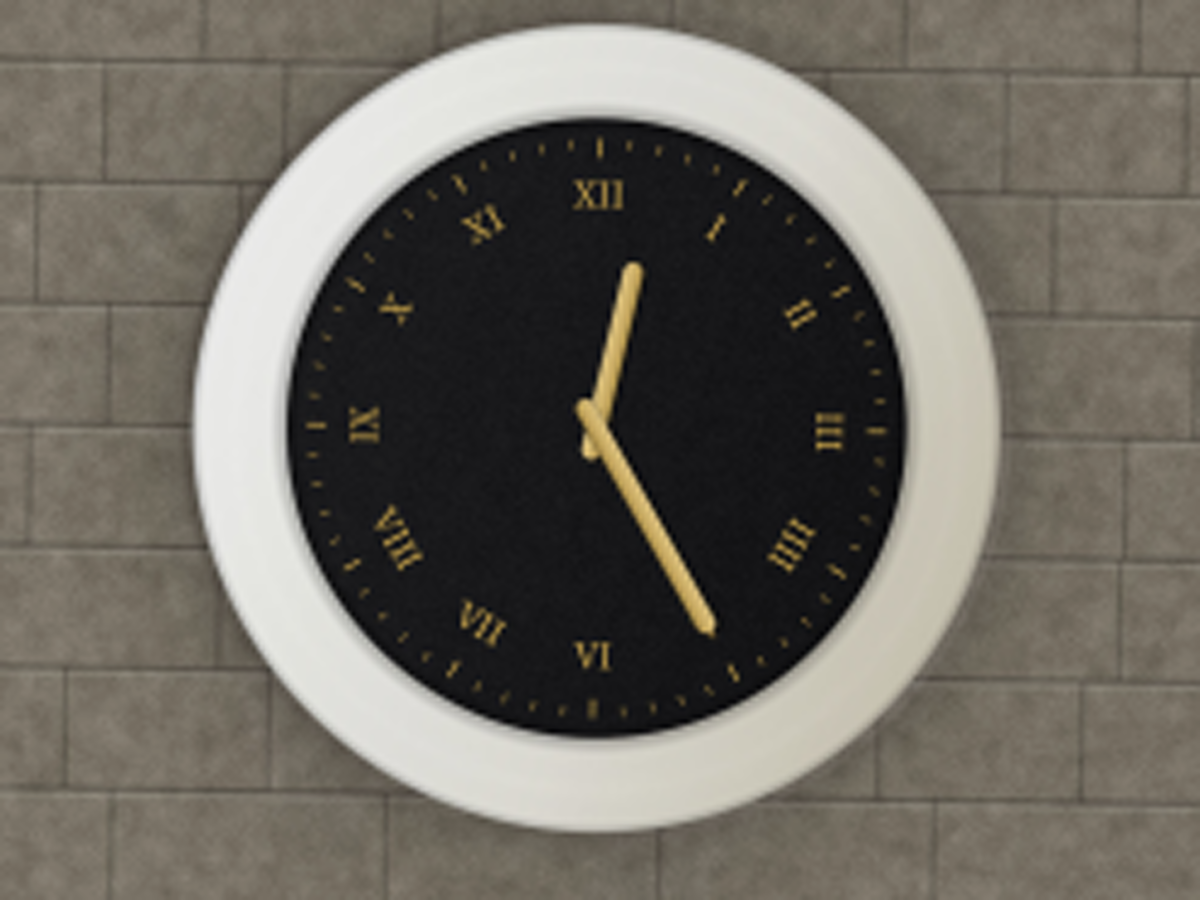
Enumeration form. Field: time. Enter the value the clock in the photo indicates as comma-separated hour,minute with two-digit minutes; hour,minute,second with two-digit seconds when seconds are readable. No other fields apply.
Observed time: 12,25
